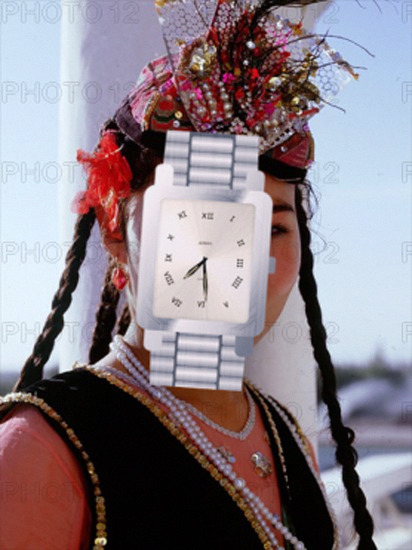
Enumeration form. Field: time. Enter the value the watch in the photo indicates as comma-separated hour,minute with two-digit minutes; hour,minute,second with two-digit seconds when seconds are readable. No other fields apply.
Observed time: 7,29
